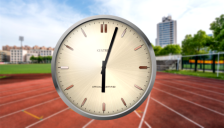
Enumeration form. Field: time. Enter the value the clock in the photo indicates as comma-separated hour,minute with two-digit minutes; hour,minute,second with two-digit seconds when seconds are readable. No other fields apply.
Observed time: 6,03
